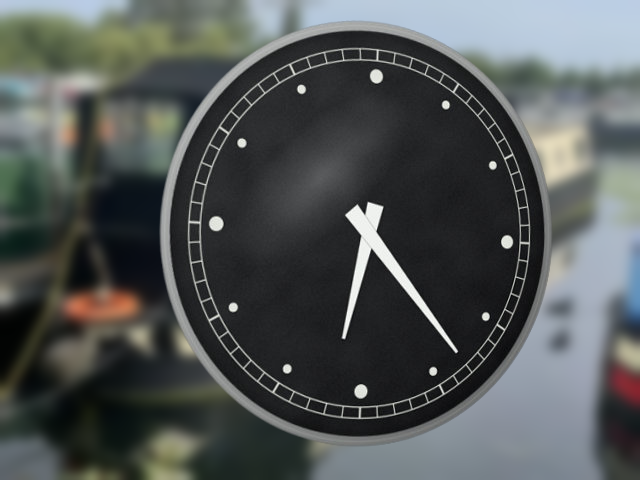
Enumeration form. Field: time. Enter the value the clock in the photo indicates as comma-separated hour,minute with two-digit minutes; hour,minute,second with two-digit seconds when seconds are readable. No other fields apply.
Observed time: 6,23
